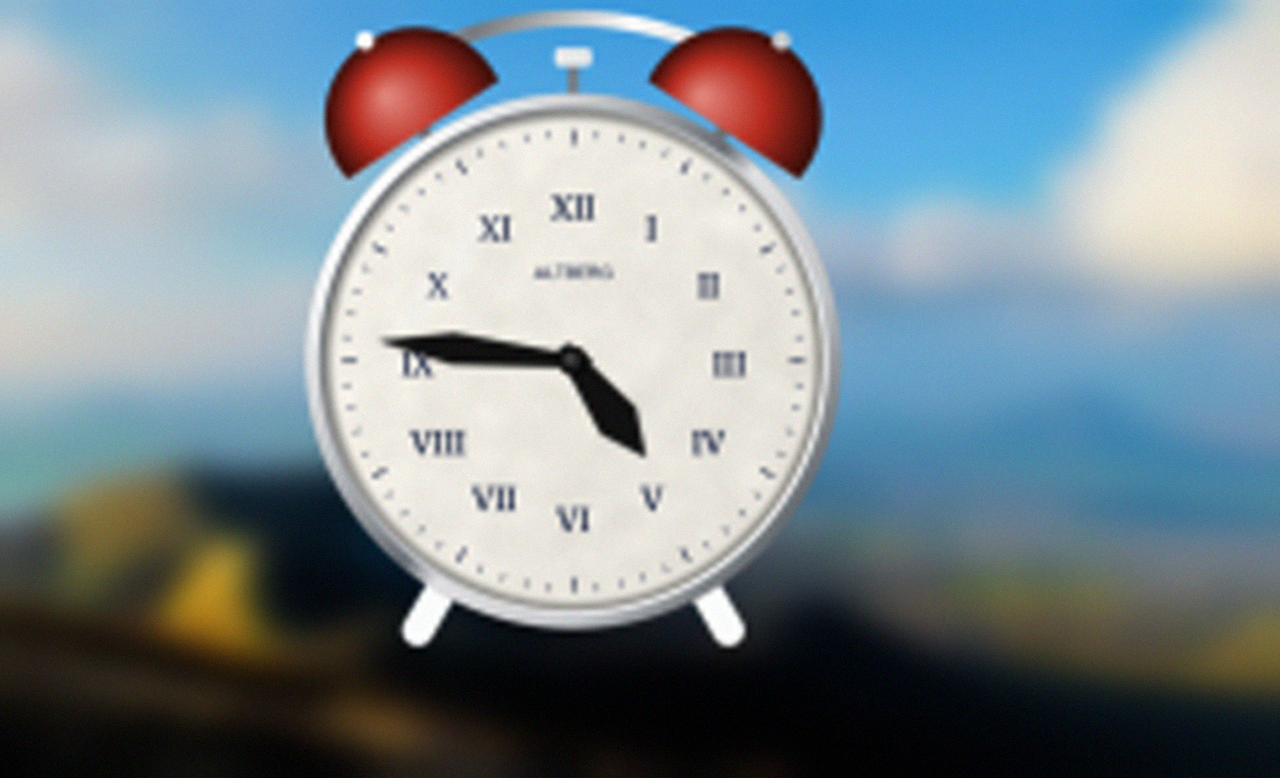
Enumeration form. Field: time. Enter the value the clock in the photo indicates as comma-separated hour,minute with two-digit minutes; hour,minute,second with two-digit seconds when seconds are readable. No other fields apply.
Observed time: 4,46
